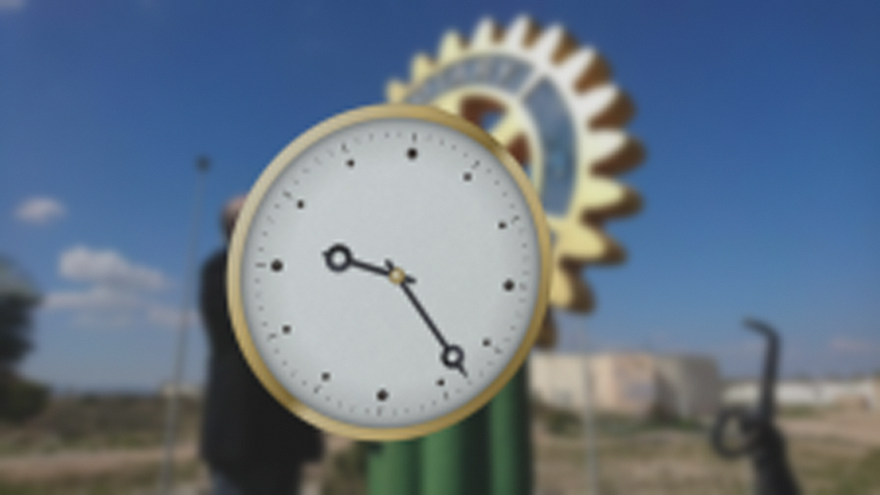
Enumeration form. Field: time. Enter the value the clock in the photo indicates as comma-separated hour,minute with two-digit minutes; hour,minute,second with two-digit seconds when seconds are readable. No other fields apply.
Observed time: 9,23
